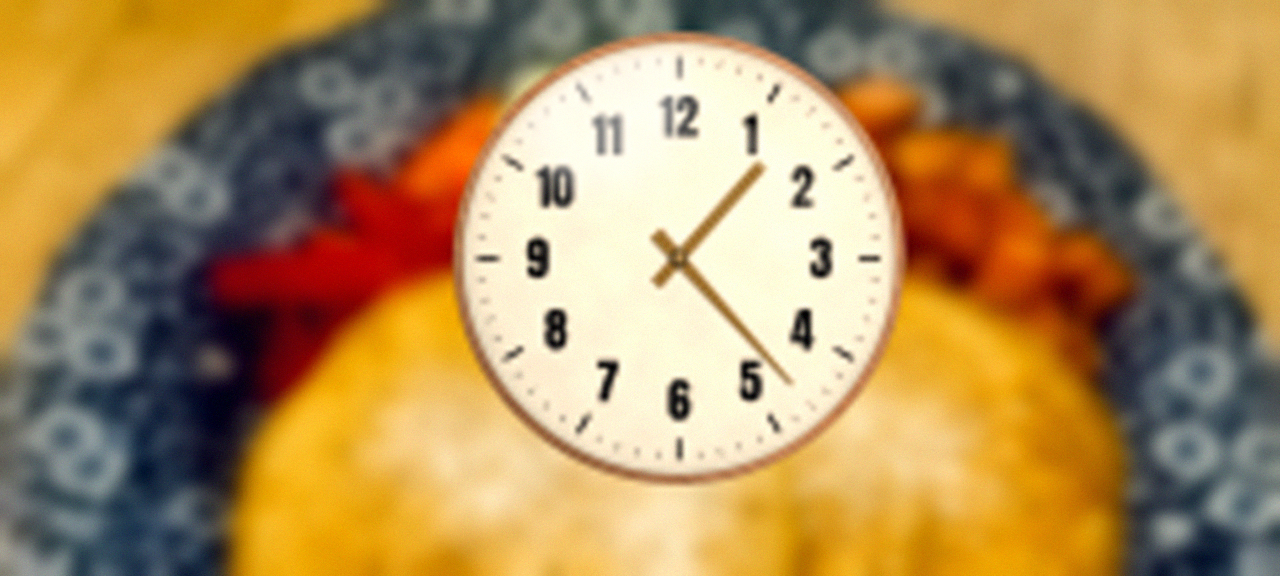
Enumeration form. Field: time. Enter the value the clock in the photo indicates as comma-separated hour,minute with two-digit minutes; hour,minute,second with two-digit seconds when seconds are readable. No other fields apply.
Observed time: 1,23
